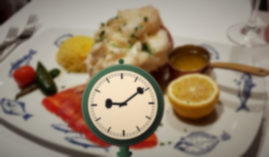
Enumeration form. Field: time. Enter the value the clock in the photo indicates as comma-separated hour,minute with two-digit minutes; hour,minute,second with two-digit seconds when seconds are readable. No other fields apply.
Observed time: 9,09
